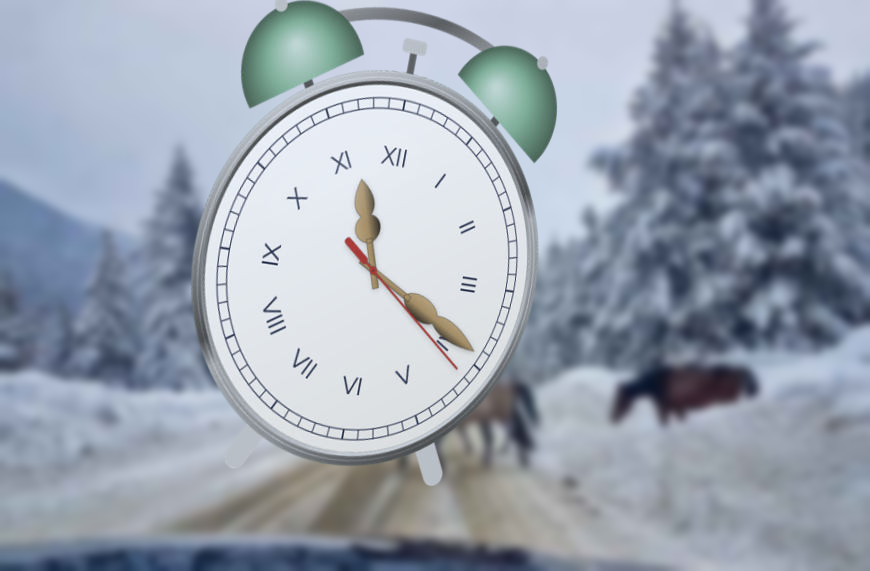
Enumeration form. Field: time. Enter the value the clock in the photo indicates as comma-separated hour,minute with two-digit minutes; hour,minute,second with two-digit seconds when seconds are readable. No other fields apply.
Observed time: 11,19,21
